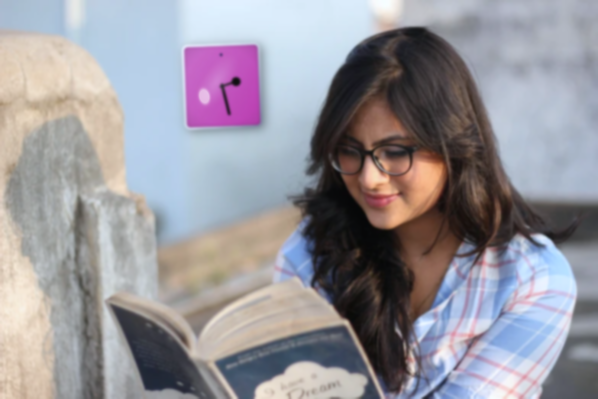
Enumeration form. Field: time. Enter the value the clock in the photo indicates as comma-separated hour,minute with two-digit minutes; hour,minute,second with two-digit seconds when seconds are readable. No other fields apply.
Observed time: 2,28
